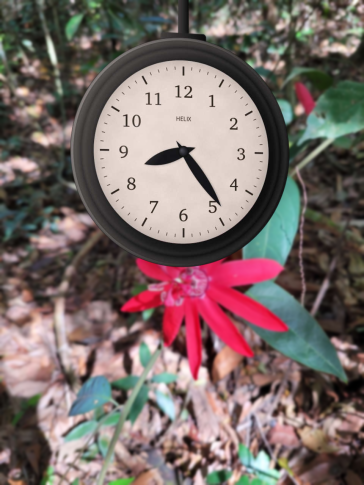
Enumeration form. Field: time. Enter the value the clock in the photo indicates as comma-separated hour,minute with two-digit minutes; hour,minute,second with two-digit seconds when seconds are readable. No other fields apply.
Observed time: 8,24
